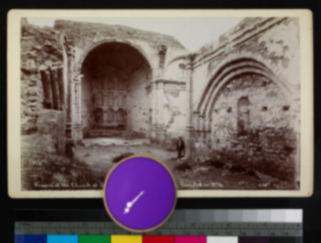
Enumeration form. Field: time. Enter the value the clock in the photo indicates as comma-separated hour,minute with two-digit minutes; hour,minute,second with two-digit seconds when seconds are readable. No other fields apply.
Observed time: 7,37
